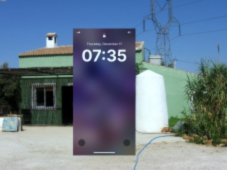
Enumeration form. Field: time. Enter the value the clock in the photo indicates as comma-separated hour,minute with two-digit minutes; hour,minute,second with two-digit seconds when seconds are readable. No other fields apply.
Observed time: 7,35
